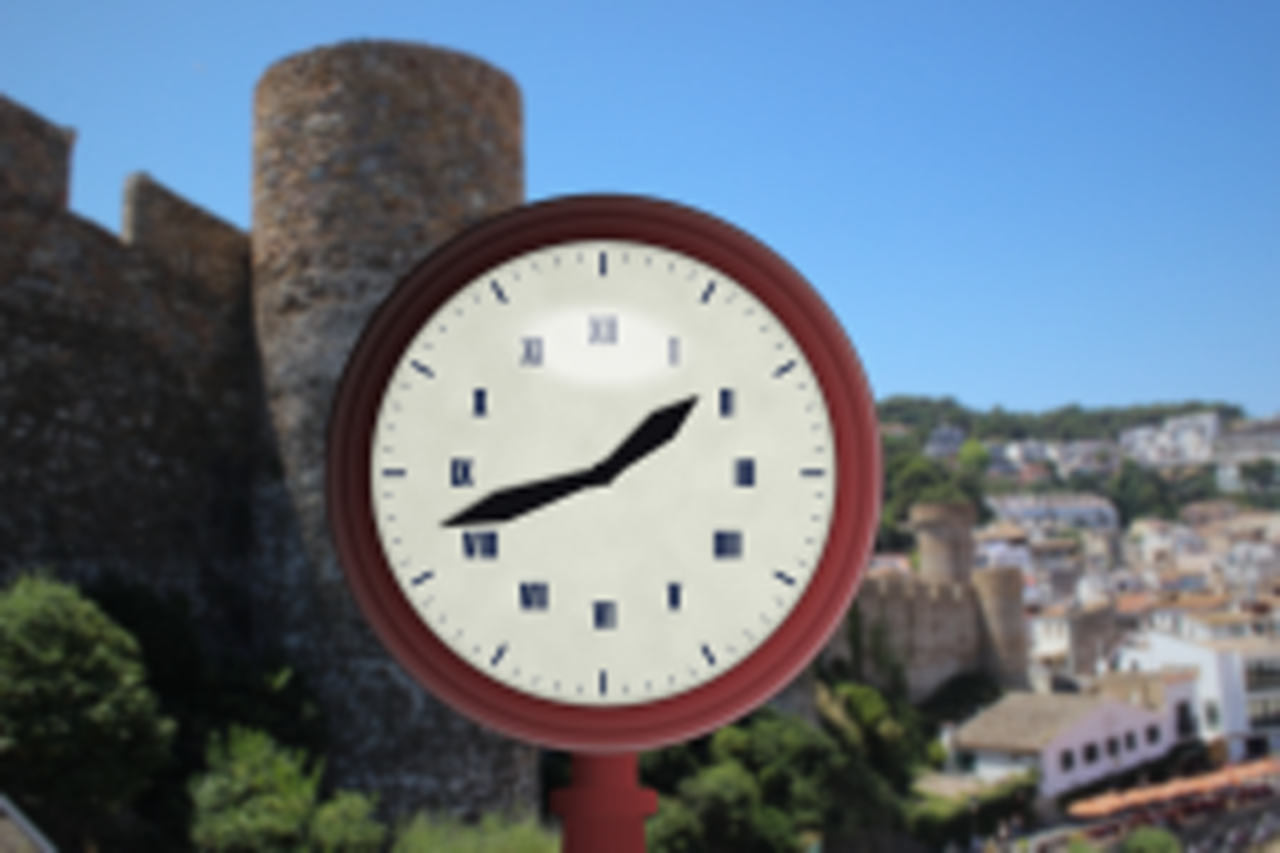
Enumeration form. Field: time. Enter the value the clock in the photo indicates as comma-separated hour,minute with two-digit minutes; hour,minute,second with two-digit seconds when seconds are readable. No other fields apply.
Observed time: 1,42
